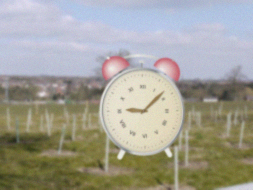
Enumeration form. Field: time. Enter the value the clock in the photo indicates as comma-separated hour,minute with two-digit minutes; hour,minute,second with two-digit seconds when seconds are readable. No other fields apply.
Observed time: 9,08
